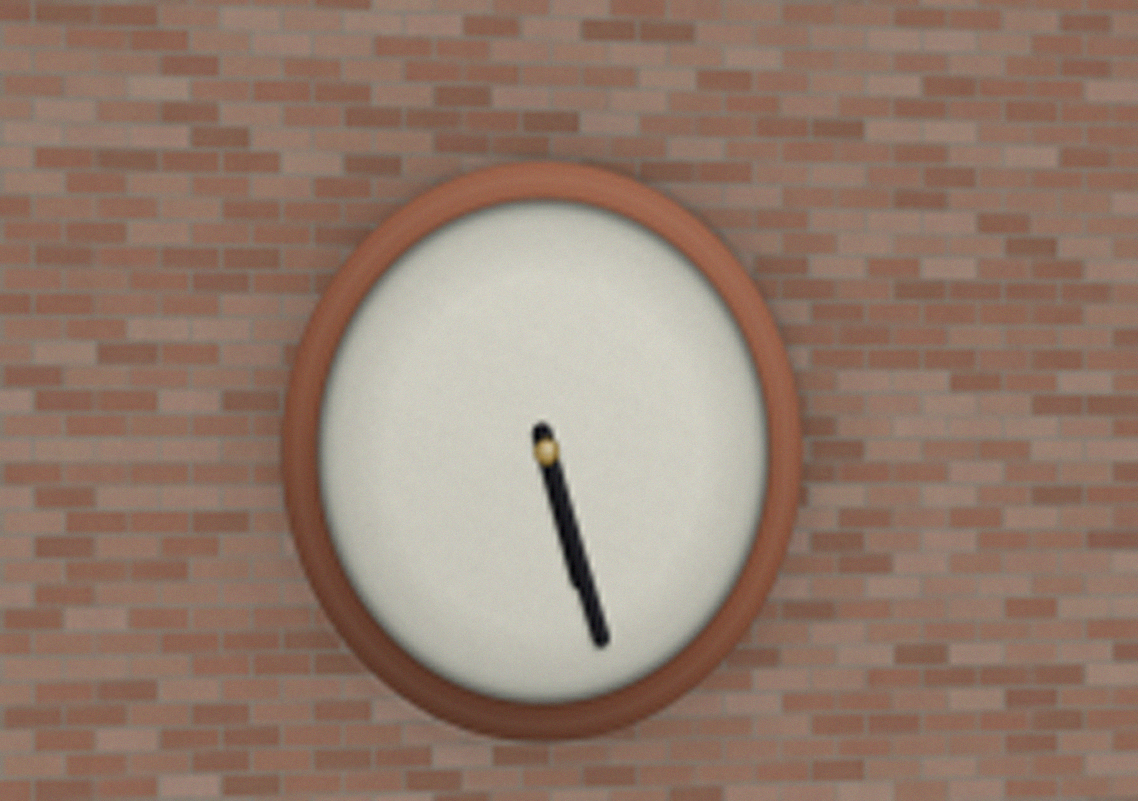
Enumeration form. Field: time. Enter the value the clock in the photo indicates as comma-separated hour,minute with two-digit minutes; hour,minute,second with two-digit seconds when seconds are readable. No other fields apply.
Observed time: 5,27
